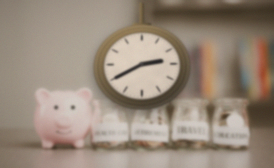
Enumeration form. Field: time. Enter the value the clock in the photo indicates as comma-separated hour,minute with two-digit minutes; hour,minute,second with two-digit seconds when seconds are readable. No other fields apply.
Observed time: 2,40
